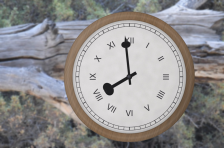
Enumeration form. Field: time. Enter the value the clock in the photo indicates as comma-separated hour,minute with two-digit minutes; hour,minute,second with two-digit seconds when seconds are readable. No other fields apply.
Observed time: 7,59
